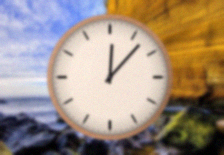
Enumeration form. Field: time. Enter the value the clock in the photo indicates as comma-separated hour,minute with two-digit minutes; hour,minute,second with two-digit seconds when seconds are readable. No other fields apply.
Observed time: 12,07
